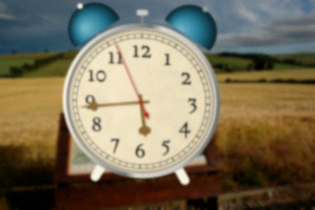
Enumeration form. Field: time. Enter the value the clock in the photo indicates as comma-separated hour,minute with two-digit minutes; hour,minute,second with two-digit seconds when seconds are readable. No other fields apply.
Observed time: 5,43,56
